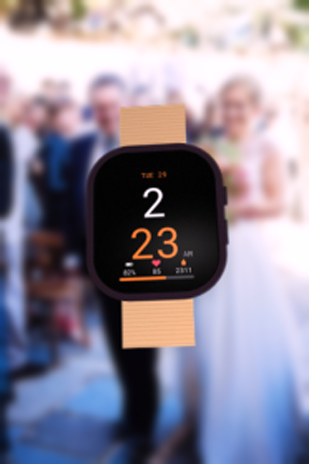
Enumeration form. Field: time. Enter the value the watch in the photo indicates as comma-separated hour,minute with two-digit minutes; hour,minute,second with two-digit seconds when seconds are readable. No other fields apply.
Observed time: 2,23
